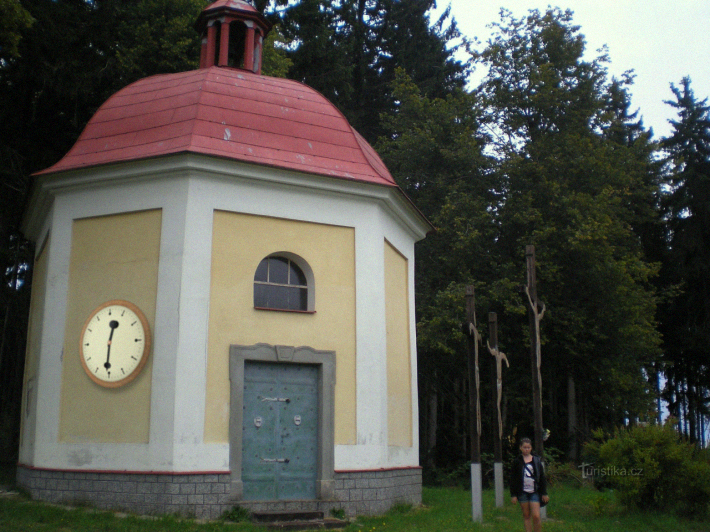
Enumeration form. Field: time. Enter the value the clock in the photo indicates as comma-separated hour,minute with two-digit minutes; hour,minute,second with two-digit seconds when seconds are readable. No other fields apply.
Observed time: 12,31
